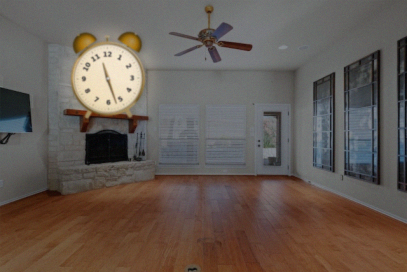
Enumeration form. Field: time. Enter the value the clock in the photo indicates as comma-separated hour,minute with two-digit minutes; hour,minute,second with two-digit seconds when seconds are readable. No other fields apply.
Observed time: 11,27
